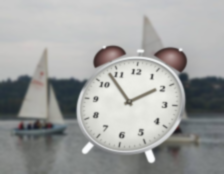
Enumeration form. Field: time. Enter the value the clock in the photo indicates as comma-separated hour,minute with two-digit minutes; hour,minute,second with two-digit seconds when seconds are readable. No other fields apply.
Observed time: 1,53
